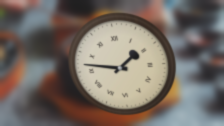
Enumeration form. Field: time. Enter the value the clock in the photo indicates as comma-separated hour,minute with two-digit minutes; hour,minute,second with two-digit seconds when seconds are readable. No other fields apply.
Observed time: 1,47
